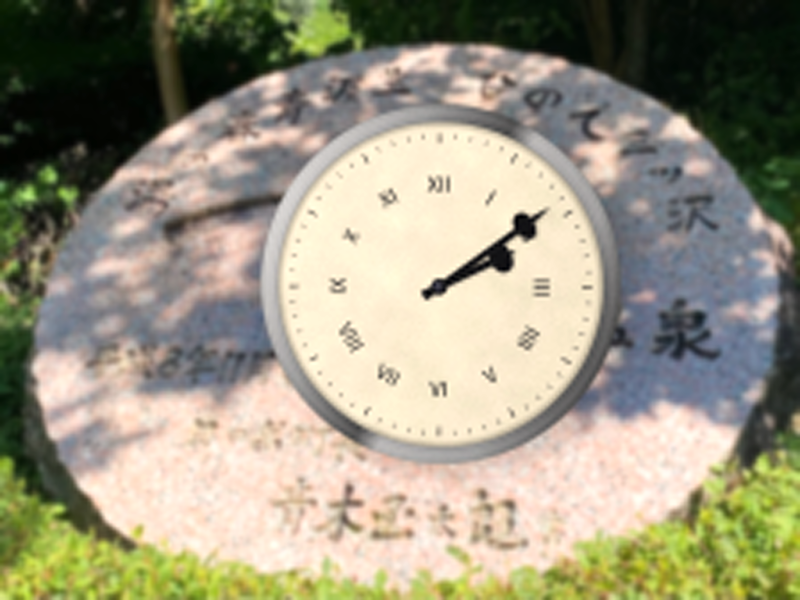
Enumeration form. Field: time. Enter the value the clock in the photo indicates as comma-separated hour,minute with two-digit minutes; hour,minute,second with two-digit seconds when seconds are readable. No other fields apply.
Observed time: 2,09
